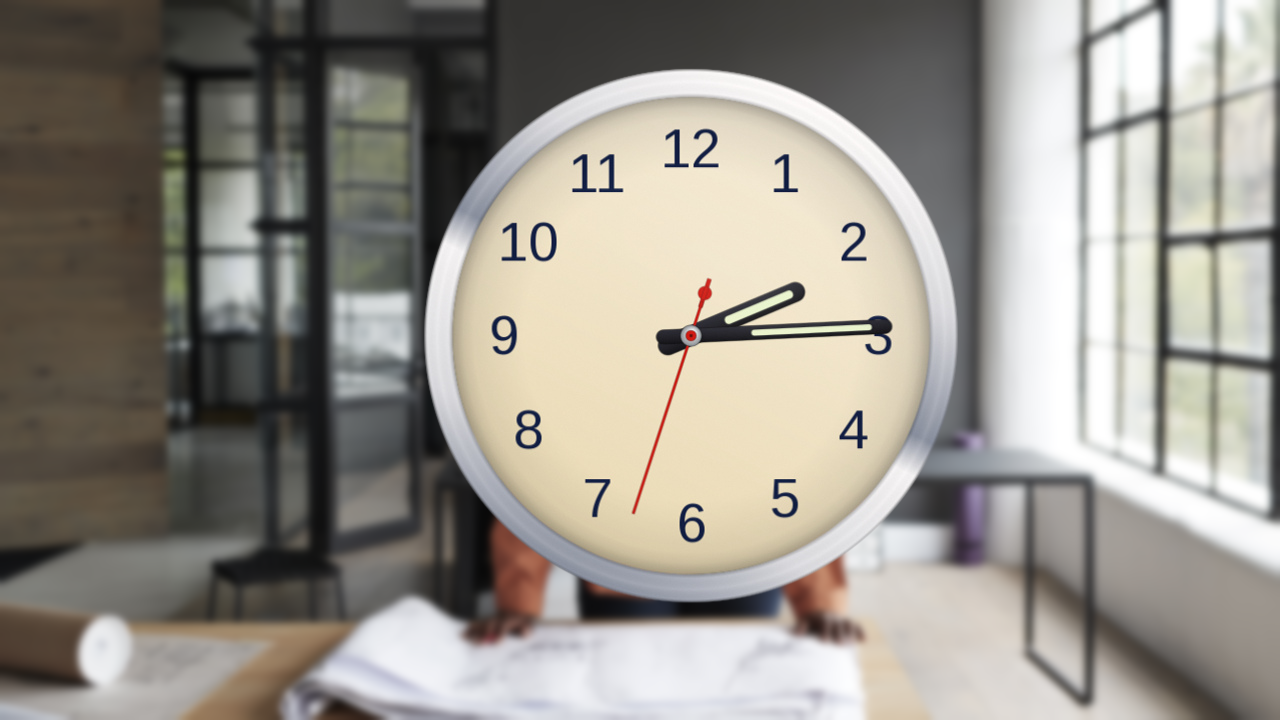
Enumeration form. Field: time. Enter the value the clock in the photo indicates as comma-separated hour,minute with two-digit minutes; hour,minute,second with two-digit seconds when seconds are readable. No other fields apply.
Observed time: 2,14,33
